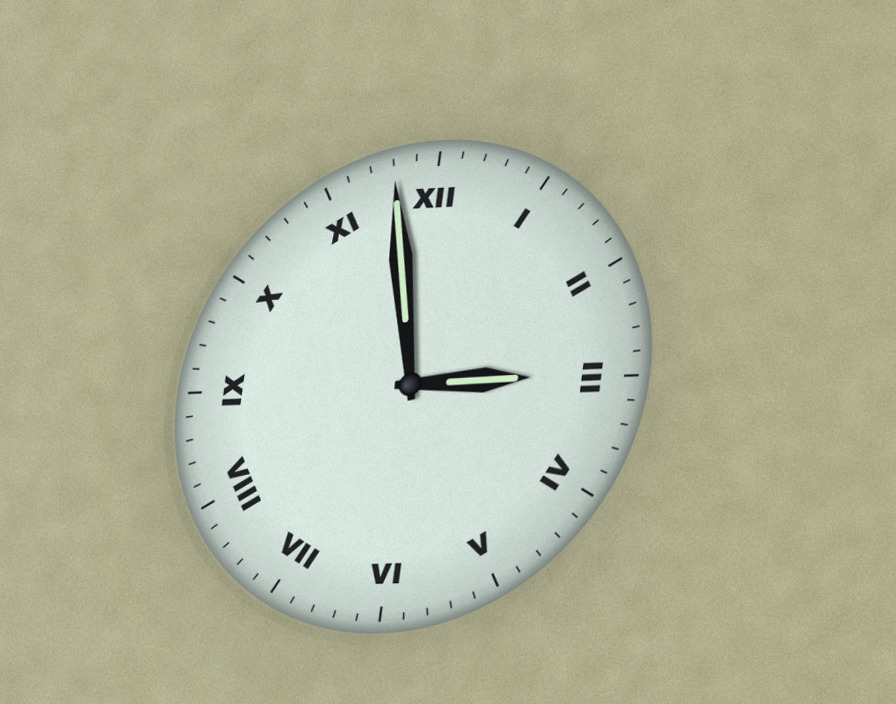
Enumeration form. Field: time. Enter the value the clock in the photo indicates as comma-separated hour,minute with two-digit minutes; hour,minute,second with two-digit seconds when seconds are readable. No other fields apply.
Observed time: 2,58
